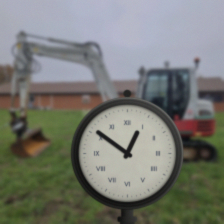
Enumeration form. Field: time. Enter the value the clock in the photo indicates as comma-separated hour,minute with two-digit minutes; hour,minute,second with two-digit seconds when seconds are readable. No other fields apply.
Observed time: 12,51
